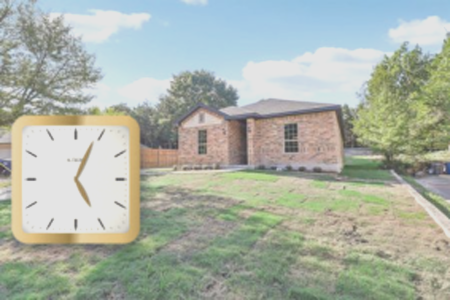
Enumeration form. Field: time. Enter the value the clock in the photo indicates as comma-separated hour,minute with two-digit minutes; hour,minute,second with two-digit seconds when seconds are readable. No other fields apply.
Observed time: 5,04
